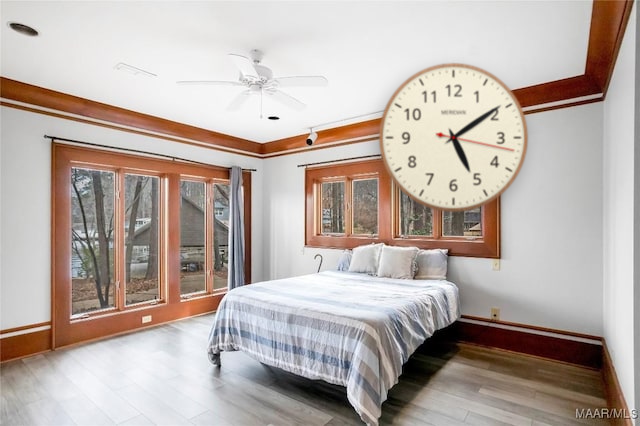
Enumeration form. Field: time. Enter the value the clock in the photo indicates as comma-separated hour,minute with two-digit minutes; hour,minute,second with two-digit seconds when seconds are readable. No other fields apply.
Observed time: 5,09,17
